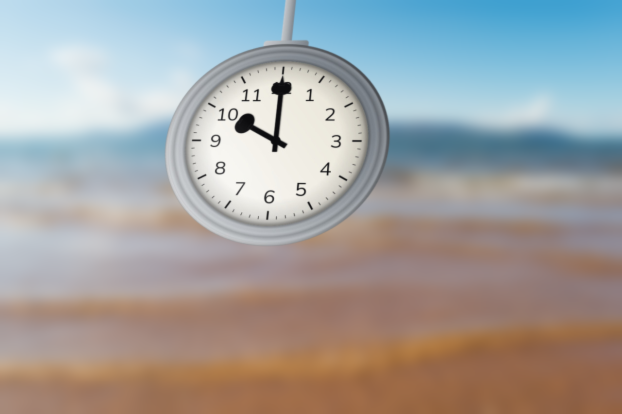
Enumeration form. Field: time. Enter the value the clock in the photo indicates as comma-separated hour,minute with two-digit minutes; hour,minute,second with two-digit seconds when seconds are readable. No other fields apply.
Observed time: 10,00
